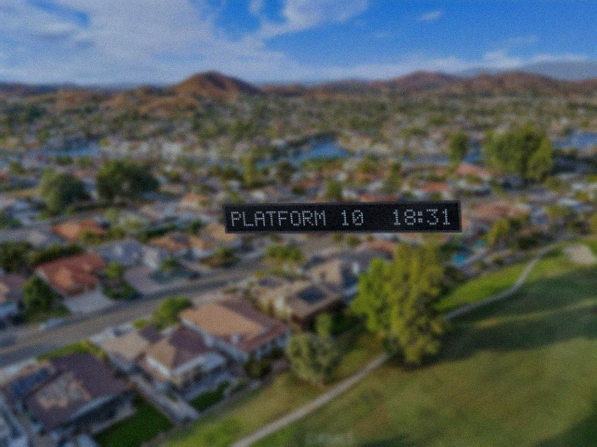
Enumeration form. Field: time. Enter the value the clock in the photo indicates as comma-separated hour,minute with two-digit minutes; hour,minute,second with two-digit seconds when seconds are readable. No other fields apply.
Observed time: 18,31
